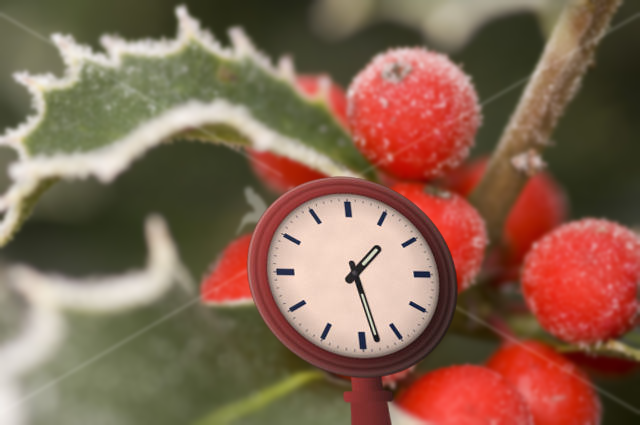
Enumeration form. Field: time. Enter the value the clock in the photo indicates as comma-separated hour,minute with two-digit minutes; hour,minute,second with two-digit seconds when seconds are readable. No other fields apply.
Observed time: 1,28
